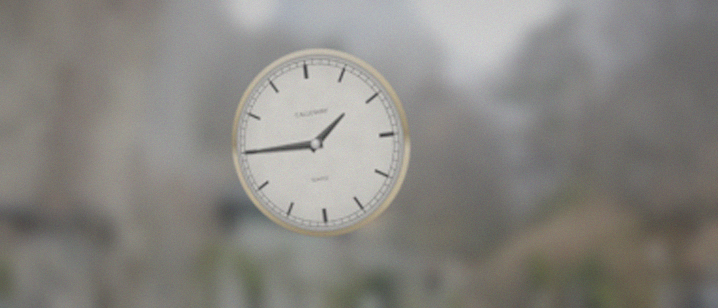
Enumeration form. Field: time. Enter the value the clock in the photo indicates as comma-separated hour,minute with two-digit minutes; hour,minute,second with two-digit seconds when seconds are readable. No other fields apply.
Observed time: 1,45
